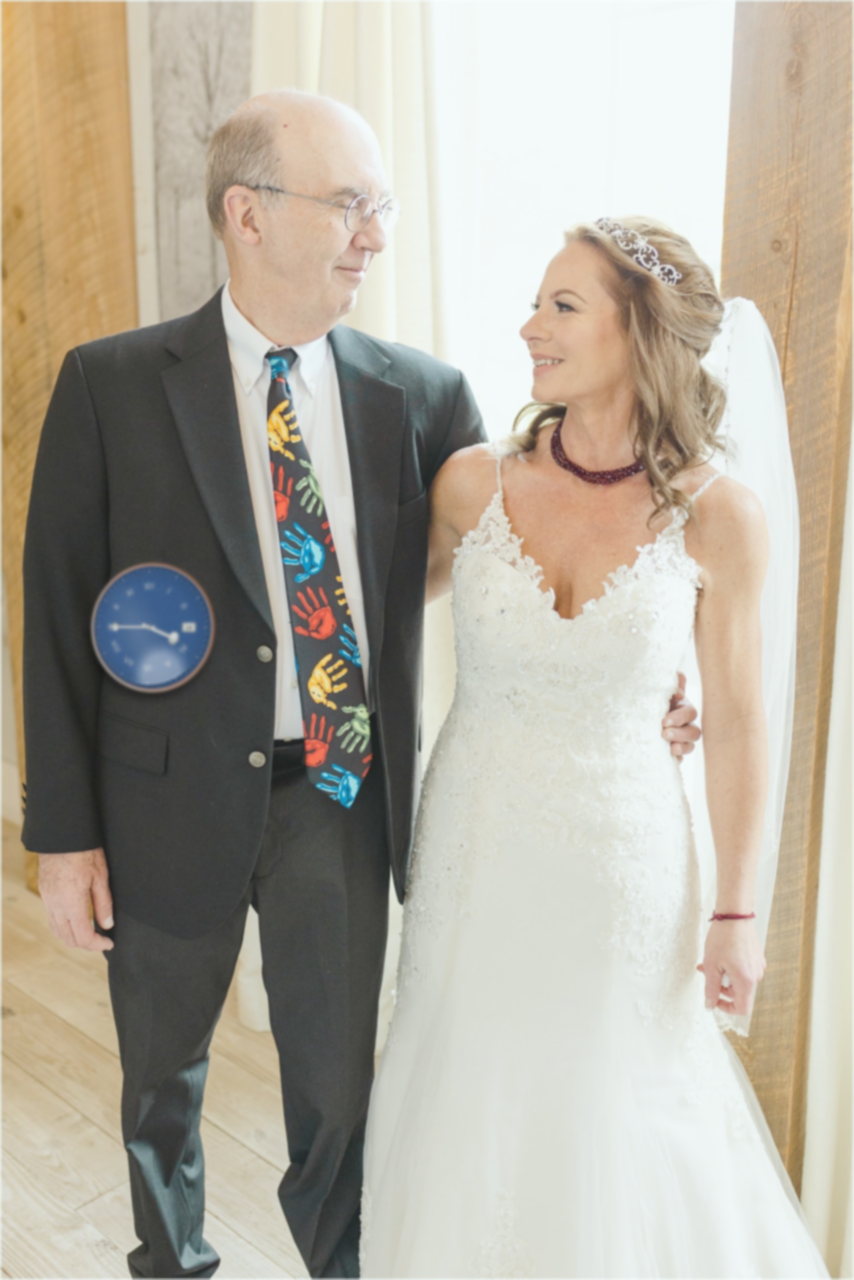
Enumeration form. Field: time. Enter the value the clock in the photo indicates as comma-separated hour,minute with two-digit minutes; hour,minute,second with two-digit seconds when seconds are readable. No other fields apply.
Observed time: 3,45
